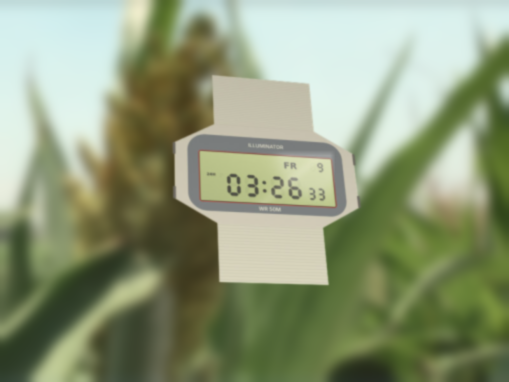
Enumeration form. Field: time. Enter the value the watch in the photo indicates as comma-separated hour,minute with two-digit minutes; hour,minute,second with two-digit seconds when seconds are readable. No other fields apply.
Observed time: 3,26,33
